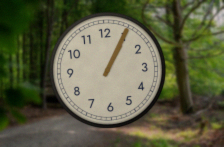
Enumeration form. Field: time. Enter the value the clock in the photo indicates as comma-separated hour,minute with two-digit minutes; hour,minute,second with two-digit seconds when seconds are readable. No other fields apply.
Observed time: 1,05
